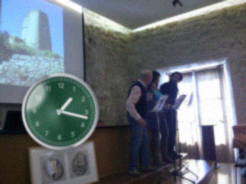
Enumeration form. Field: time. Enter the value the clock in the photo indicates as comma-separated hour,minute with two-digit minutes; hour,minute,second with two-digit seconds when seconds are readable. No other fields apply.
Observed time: 1,17
